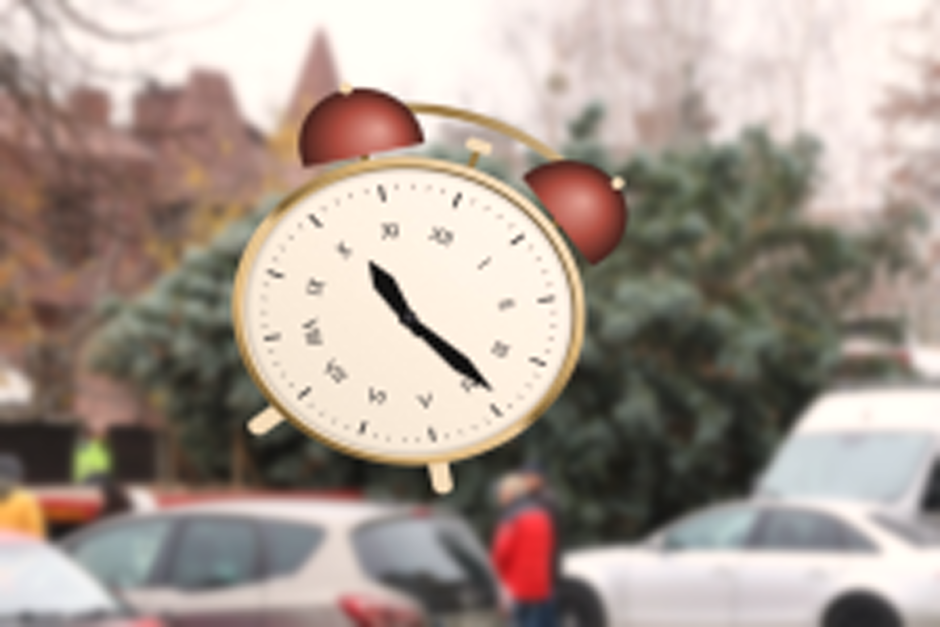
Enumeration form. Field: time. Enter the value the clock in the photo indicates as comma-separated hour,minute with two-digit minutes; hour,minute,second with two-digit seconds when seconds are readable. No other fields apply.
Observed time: 10,19
